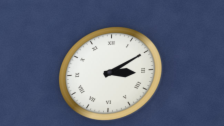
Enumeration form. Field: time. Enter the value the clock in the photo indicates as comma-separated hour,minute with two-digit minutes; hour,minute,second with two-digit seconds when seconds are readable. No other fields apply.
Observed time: 3,10
